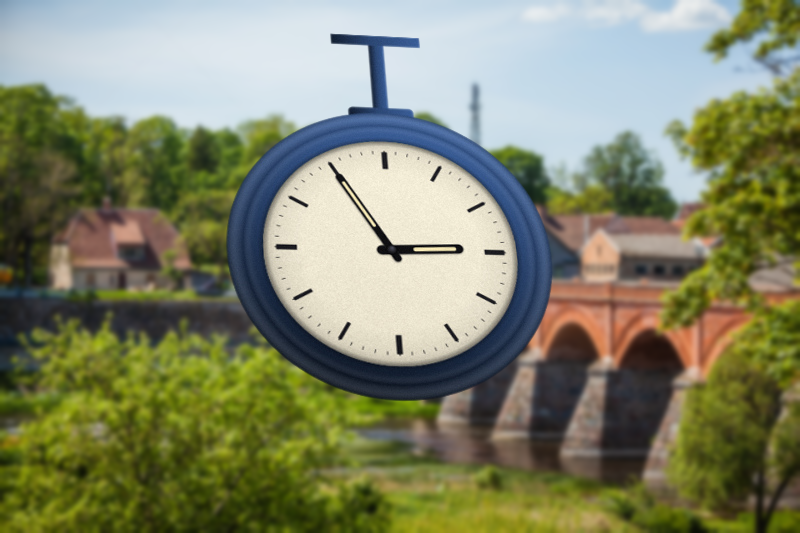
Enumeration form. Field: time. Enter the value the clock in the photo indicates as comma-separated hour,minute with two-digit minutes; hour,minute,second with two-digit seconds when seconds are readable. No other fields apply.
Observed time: 2,55
